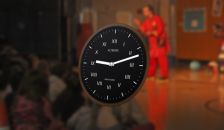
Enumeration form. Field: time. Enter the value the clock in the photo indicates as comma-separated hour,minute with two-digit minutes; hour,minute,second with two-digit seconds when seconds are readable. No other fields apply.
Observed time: 9,12
